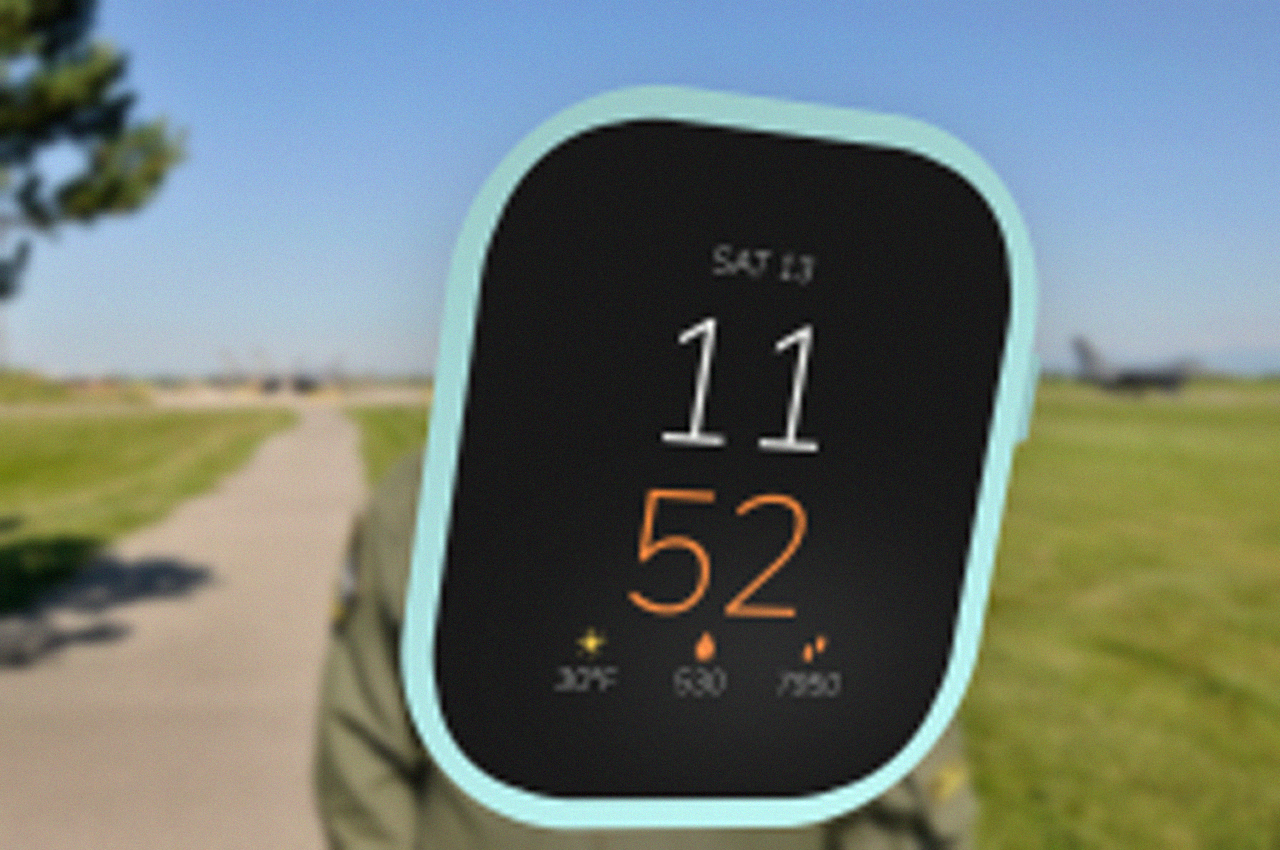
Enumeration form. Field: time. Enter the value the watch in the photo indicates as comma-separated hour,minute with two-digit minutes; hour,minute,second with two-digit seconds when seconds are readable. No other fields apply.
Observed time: 11,52
